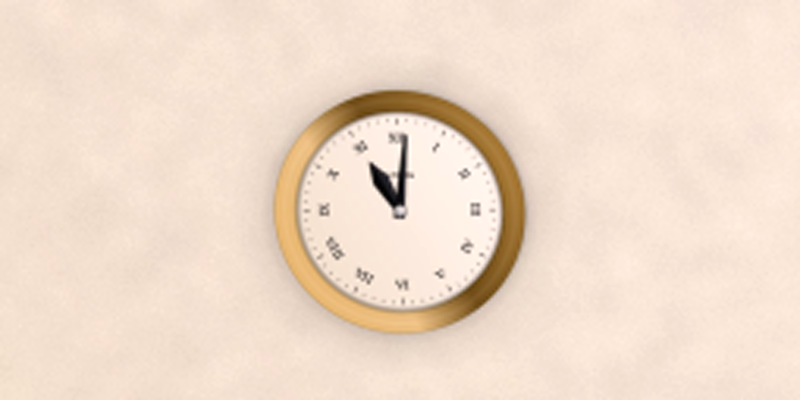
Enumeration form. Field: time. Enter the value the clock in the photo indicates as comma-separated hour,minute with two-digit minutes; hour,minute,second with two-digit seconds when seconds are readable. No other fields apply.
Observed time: 11,01
